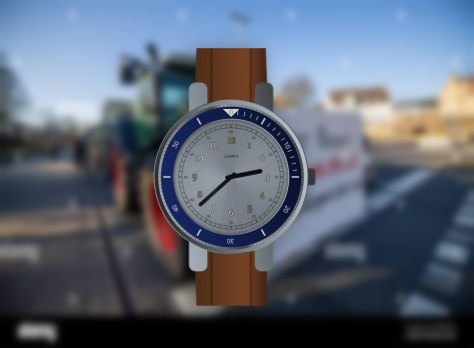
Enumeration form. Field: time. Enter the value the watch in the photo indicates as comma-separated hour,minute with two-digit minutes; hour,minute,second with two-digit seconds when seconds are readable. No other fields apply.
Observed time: 2,38
